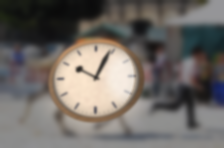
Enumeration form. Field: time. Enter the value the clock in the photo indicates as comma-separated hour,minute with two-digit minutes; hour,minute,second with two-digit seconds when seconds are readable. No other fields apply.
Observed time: 10,04
